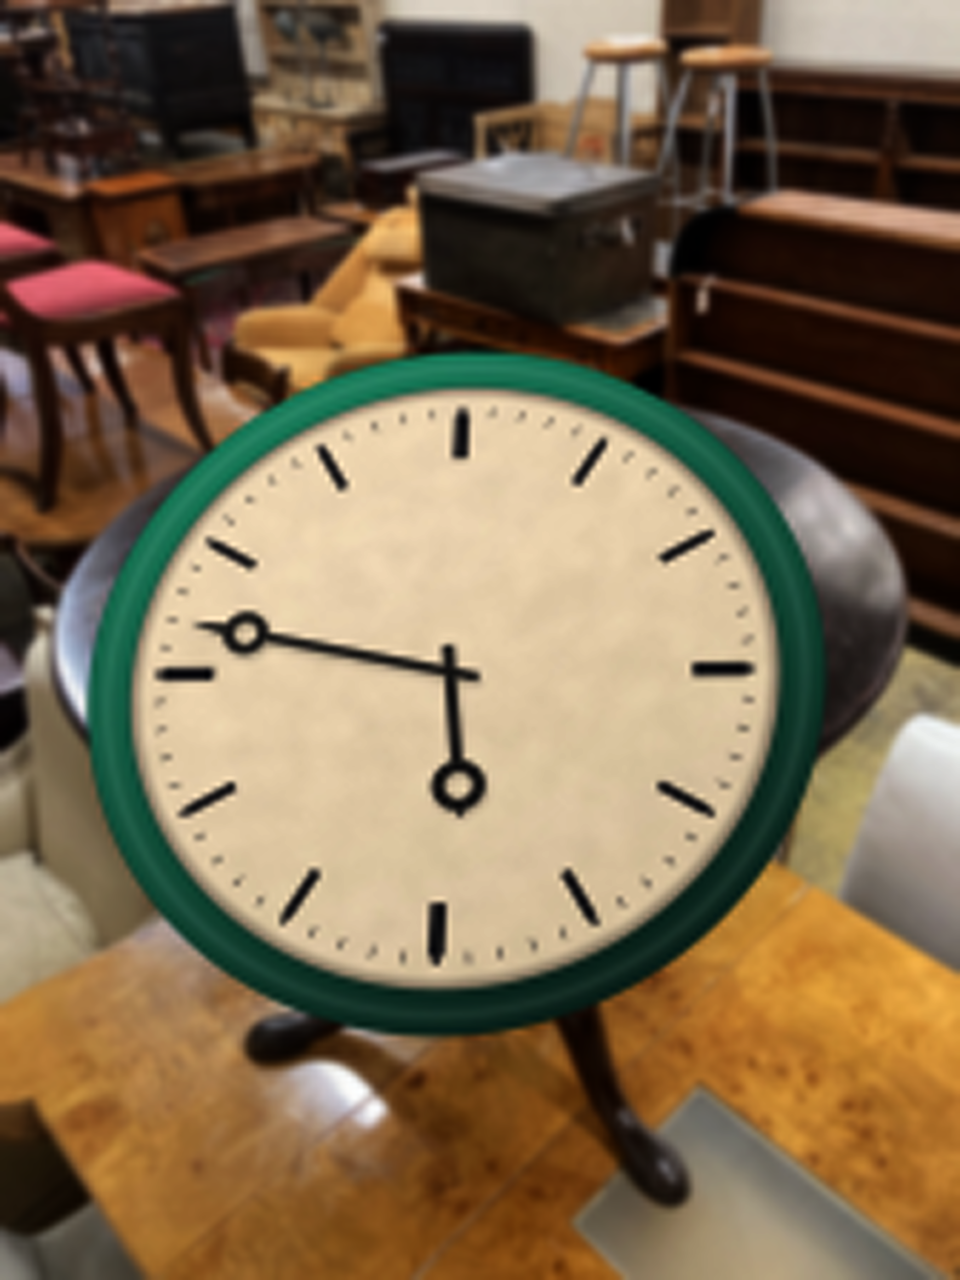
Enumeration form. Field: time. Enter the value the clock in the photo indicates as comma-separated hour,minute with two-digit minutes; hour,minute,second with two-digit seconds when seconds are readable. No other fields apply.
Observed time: 5,47
